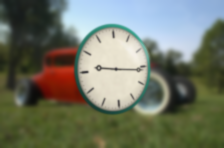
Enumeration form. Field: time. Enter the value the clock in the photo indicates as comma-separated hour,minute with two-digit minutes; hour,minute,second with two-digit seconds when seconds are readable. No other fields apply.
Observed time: 9,16
